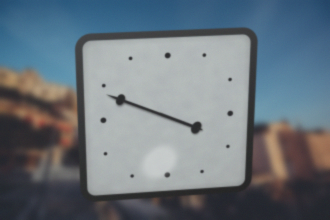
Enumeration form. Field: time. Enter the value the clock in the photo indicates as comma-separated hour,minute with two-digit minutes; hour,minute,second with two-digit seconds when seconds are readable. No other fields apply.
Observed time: 3,49
